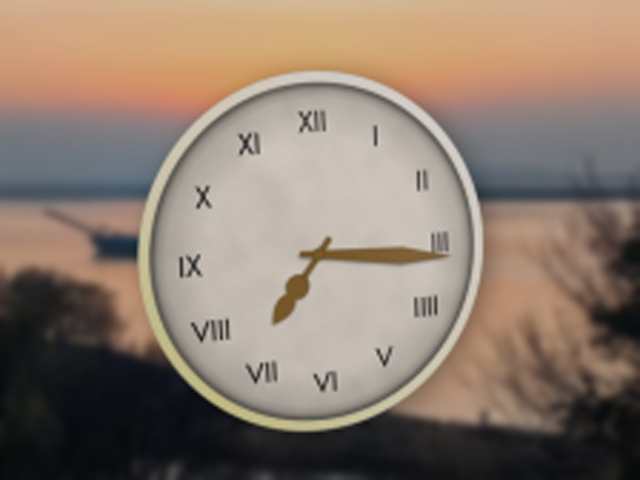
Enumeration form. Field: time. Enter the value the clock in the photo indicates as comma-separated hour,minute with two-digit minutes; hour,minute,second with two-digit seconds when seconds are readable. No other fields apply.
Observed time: 7,16
